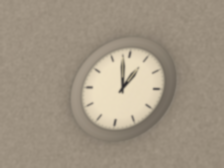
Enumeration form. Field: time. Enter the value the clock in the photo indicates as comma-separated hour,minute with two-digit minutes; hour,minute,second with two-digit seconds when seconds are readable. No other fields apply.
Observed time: 12,58
